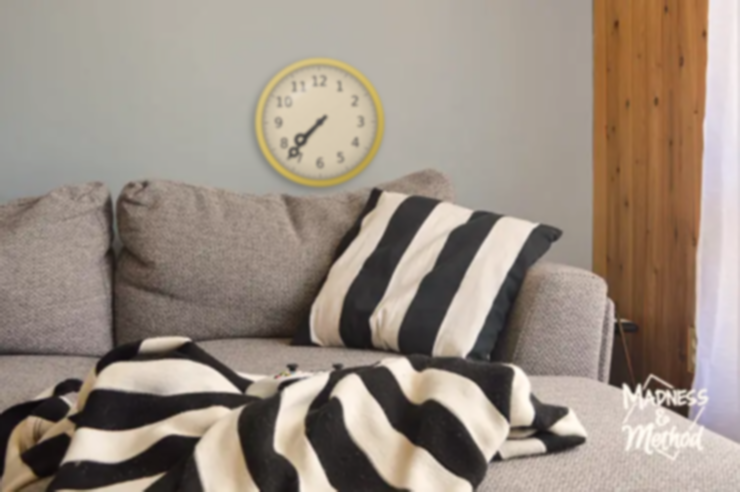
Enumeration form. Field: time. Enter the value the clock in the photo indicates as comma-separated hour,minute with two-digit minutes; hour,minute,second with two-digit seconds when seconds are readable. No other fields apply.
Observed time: 7,37
